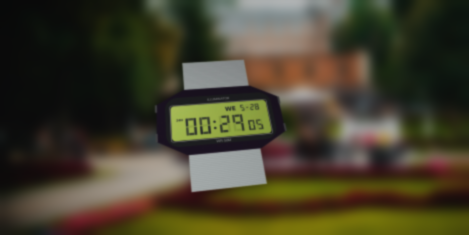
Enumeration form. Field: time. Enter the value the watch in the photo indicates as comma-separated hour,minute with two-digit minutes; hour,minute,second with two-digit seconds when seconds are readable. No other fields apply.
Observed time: 0,29,05
